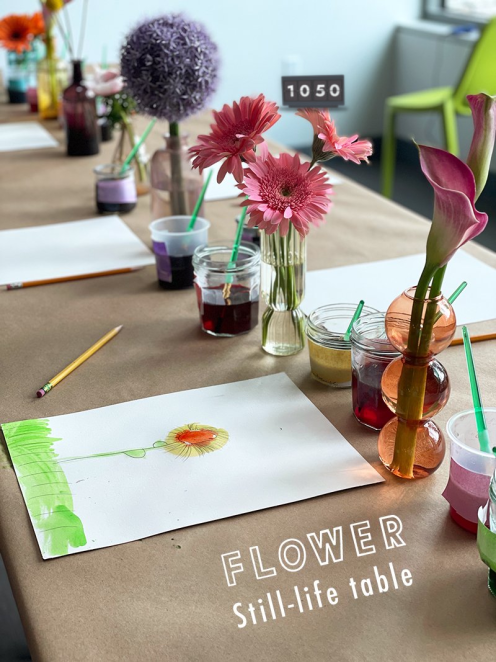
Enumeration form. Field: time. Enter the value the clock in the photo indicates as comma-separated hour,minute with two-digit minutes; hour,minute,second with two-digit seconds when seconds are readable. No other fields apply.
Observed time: 10,50
